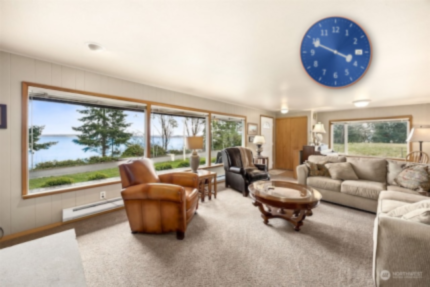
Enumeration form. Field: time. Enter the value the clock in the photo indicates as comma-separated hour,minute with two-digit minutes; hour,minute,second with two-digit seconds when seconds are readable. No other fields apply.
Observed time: 3,49
